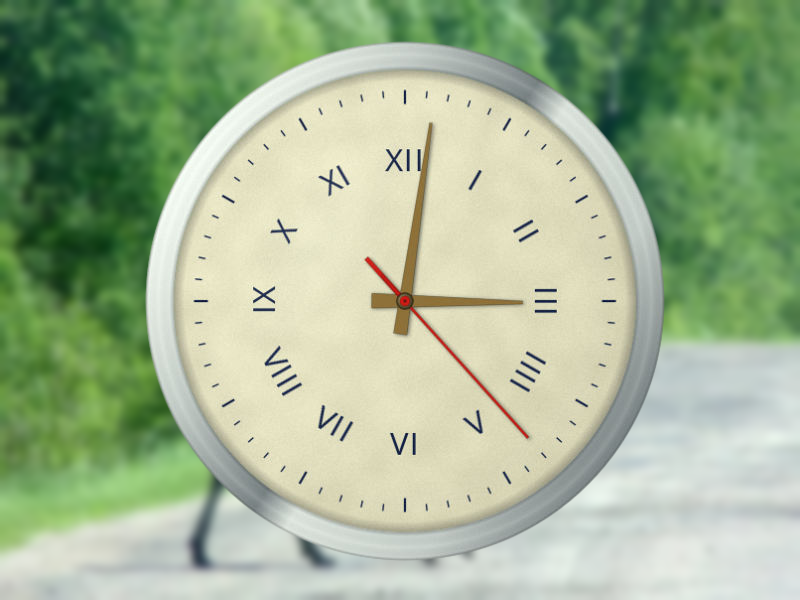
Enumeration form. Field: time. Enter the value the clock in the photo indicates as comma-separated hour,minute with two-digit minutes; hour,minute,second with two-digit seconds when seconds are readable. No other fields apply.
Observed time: 3,01,23
